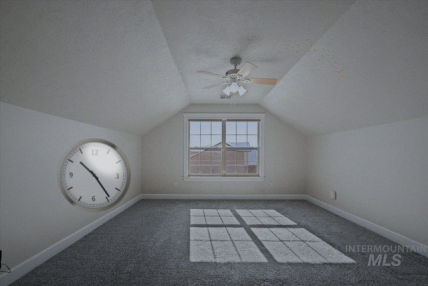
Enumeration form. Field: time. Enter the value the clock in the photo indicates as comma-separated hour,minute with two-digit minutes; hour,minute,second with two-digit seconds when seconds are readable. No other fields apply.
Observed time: 10,24
